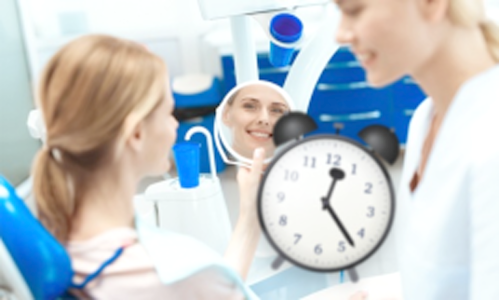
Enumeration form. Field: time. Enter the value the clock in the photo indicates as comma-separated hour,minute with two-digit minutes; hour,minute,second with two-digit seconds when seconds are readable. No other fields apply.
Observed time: 12,23
